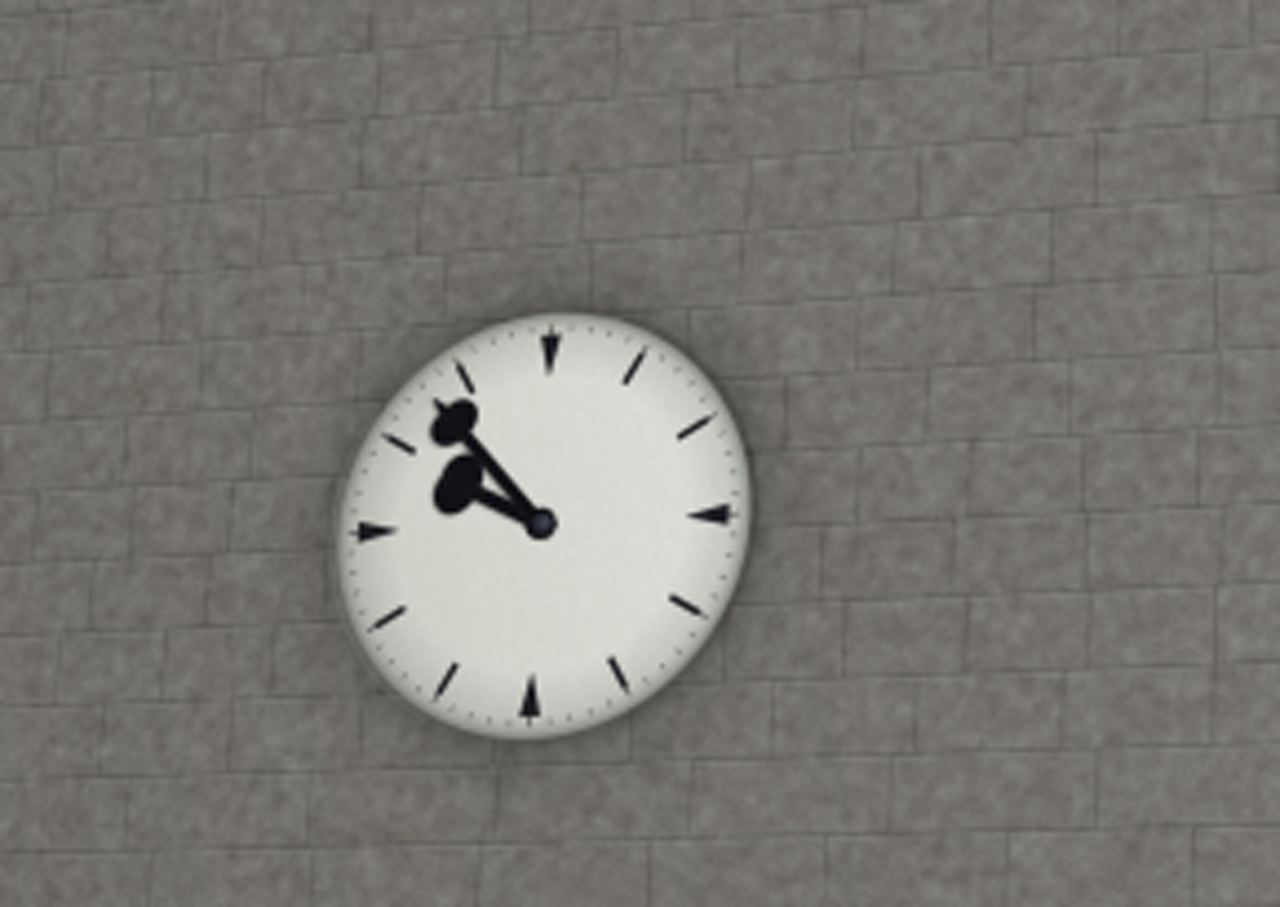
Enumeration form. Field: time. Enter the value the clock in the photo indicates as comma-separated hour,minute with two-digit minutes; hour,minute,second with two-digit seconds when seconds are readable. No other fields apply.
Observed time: 9,53
